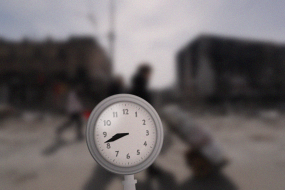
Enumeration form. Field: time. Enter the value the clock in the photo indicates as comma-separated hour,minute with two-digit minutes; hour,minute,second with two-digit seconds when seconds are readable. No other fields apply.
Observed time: 8,42
